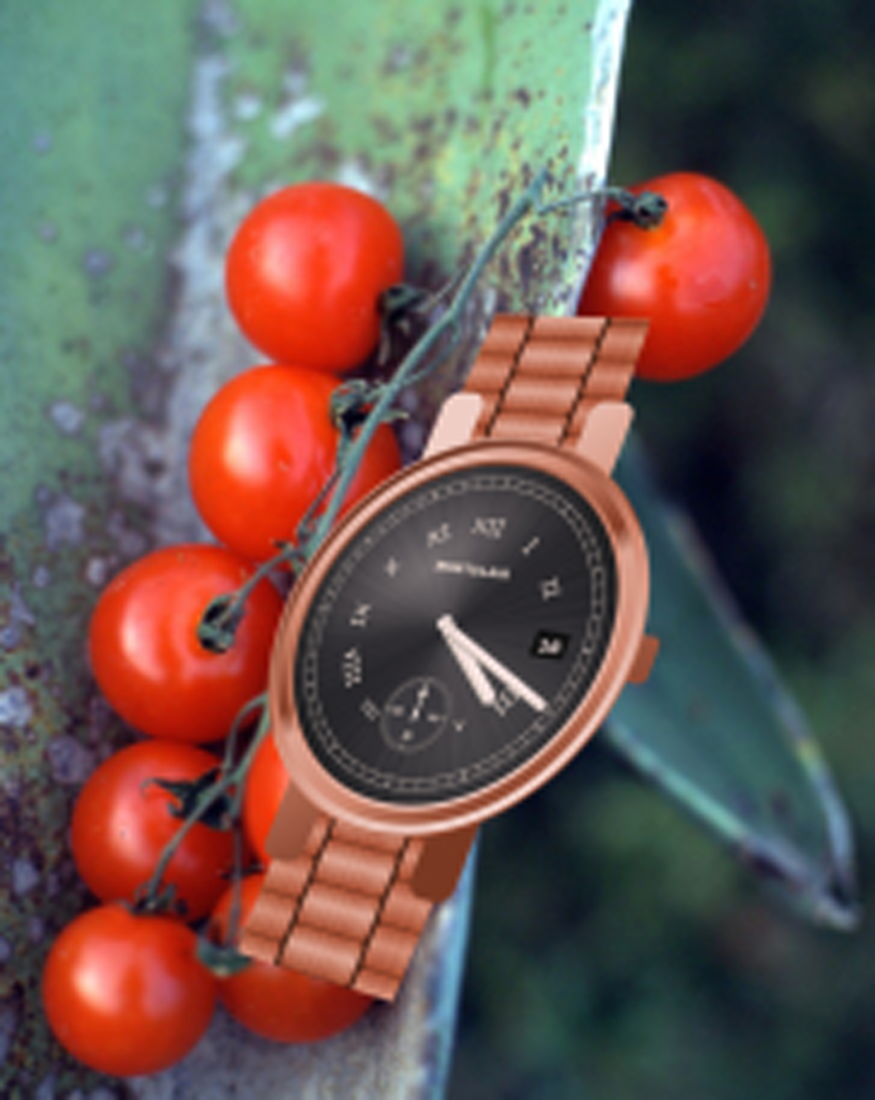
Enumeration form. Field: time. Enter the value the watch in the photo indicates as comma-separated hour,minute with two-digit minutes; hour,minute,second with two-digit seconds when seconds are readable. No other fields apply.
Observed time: 4,19
